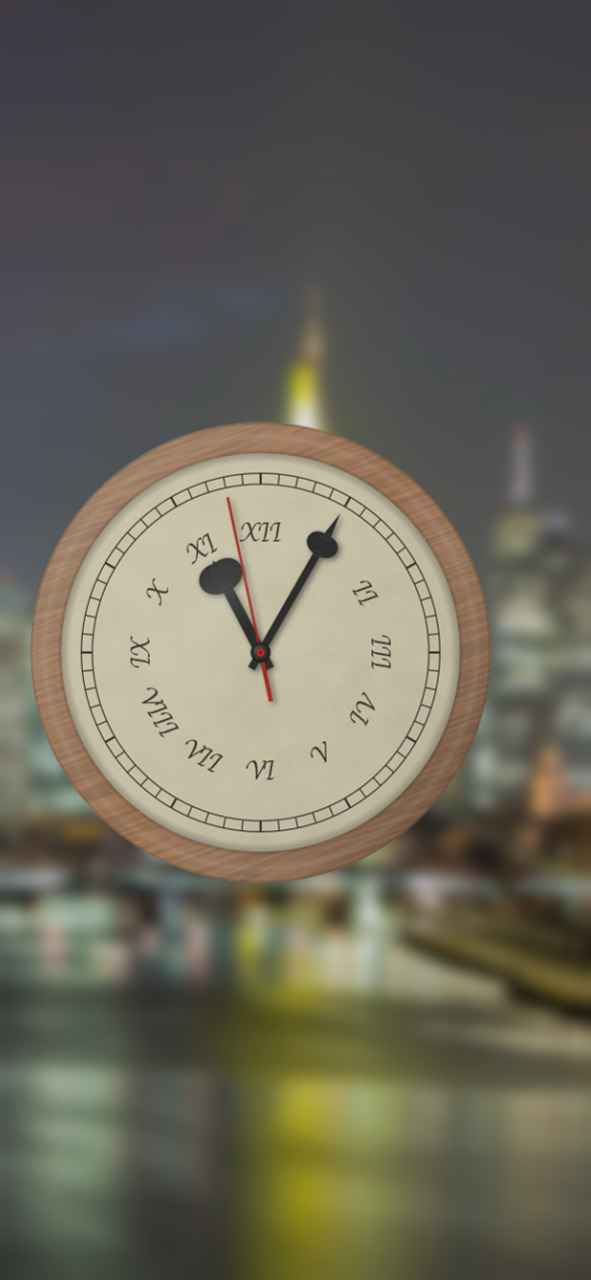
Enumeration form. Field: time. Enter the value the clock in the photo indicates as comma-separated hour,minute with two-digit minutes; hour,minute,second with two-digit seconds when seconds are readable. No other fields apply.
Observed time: 11,04,58
